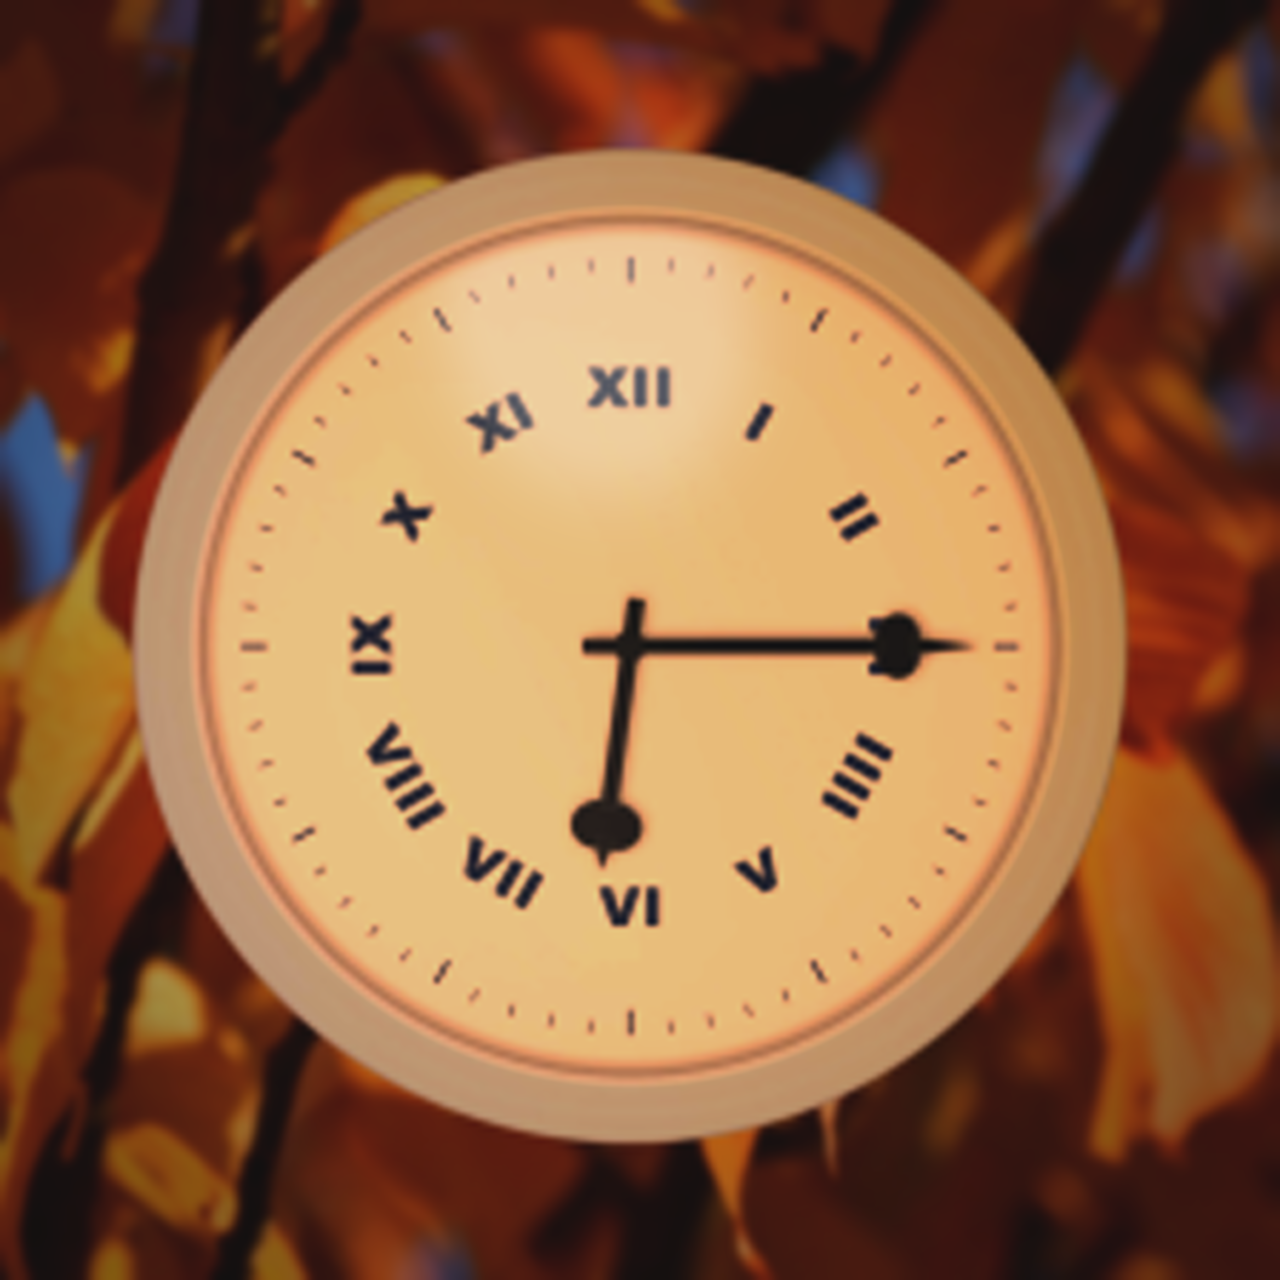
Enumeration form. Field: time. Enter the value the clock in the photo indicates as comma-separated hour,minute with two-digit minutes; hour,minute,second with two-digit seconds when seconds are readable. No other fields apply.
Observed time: 6,15
